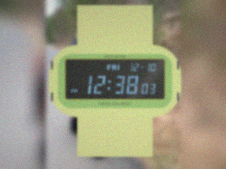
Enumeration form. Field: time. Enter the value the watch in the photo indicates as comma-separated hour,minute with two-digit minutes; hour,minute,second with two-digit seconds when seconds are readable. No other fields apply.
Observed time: 12,38
